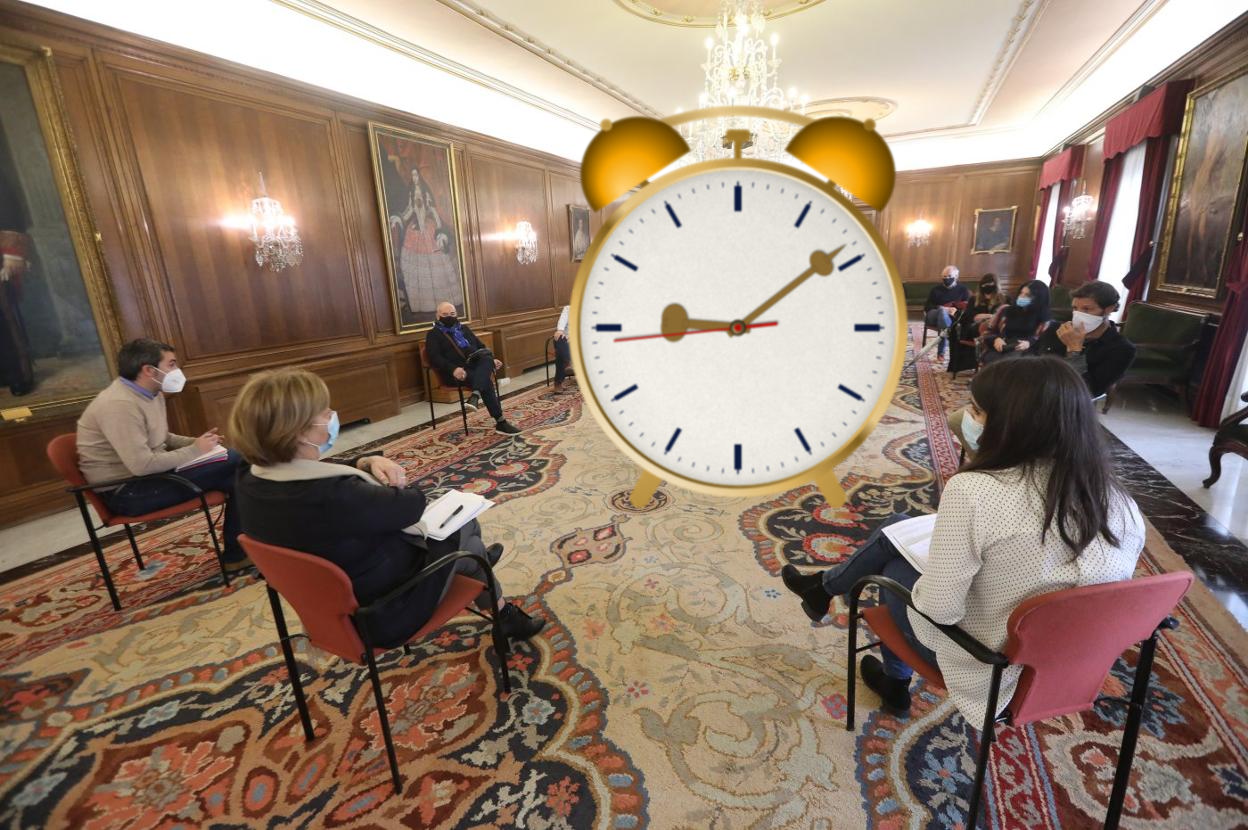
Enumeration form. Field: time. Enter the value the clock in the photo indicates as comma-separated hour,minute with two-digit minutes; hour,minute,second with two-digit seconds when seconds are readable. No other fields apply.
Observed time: 9,08,44
